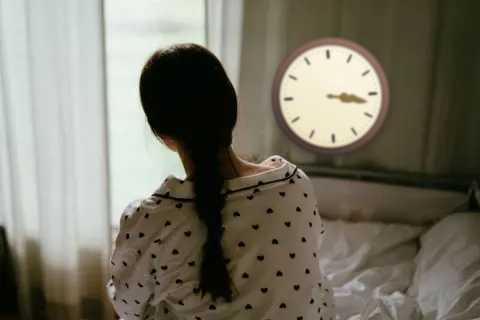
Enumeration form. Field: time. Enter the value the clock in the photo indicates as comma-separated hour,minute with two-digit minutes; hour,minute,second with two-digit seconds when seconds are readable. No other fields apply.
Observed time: 3,17
